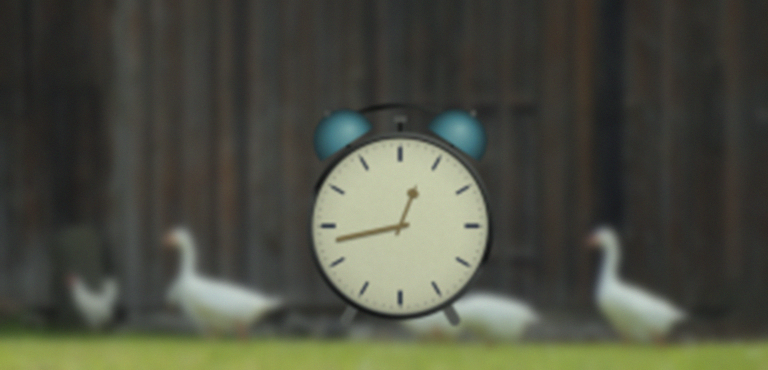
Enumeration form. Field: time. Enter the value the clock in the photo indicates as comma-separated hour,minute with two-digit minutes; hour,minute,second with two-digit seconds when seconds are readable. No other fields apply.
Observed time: 12,43
